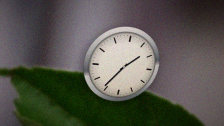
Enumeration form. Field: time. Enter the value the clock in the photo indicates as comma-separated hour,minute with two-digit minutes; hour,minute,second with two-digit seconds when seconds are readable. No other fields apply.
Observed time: 1,36
